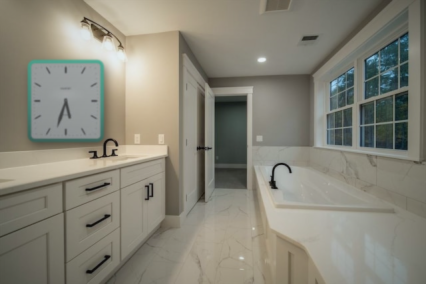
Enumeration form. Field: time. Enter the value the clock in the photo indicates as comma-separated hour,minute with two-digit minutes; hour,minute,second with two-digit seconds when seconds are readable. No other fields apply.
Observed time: 5,33
